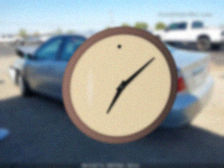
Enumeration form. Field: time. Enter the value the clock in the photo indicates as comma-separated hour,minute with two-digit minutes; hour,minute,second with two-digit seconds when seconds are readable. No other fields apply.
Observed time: 7,09
